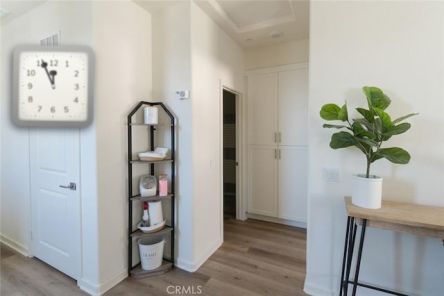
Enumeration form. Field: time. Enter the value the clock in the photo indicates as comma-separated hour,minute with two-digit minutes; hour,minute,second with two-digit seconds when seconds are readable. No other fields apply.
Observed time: 11,56
